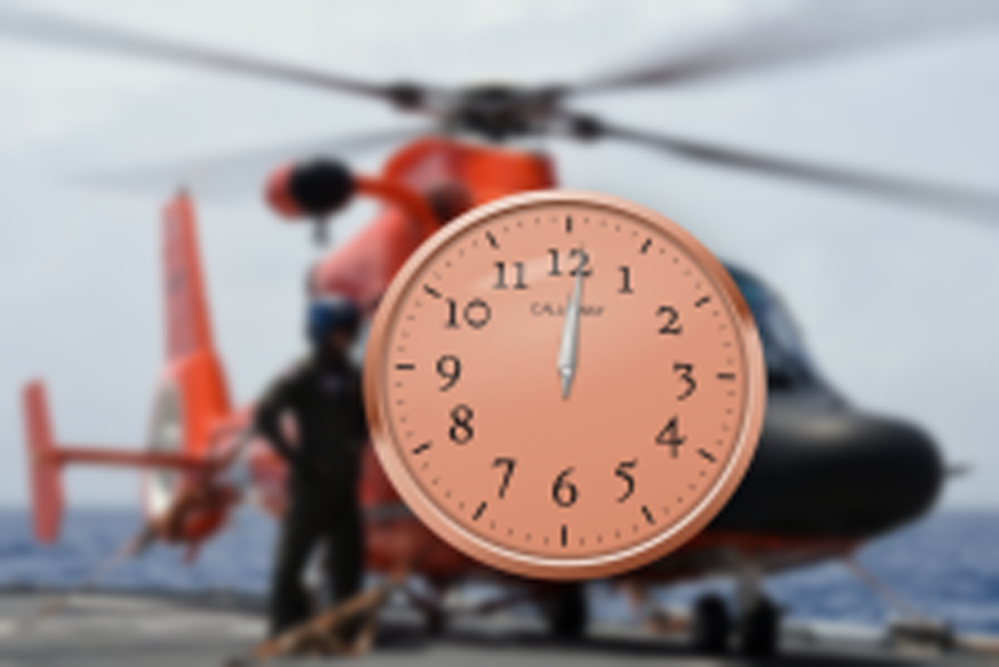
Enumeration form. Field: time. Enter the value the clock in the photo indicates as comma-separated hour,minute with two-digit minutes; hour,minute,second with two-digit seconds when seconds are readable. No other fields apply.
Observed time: 12,01
